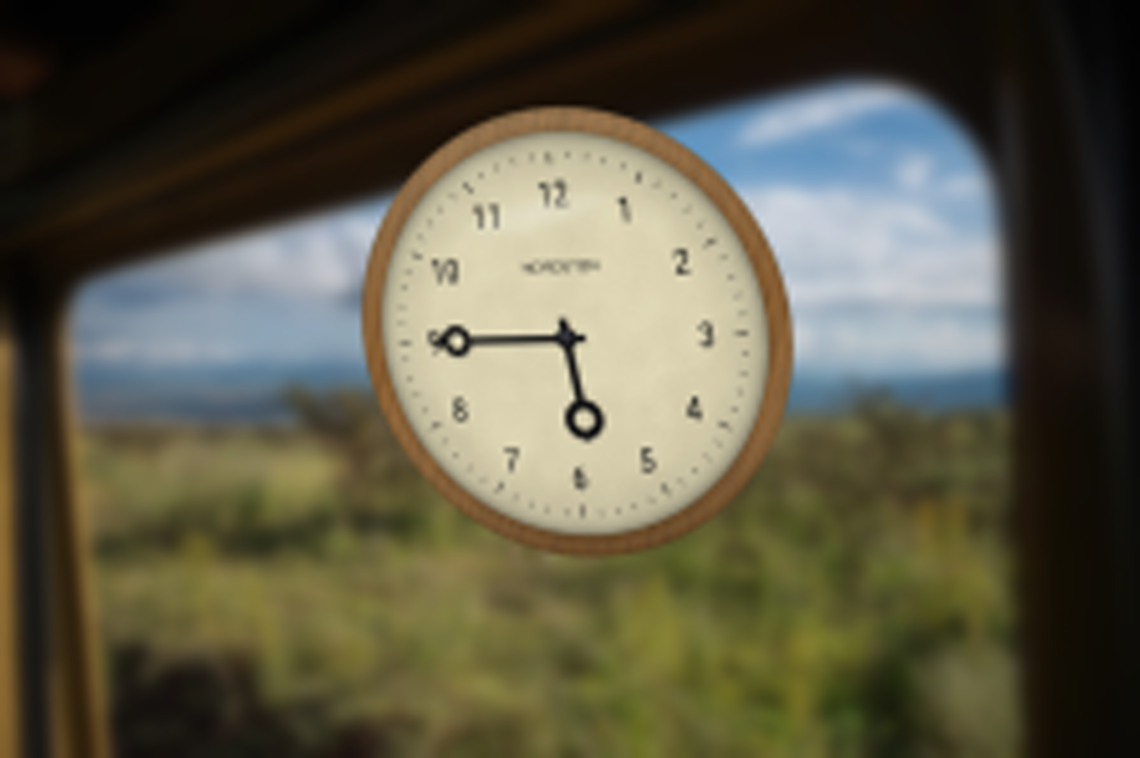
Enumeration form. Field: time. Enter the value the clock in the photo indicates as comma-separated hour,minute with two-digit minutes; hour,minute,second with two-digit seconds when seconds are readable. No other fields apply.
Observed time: 5,45
